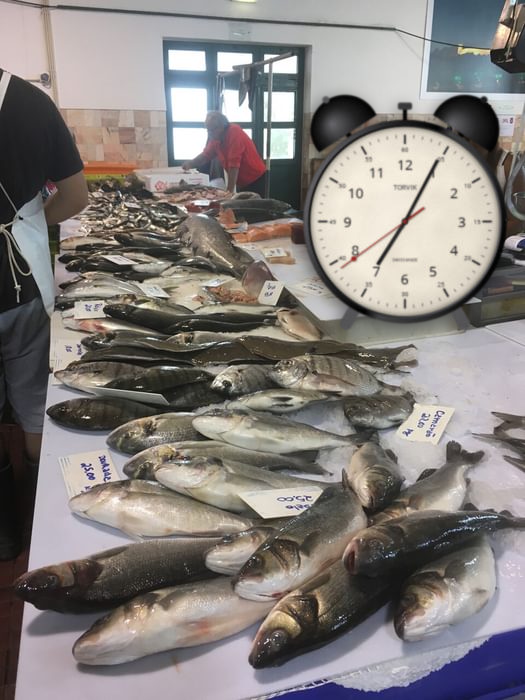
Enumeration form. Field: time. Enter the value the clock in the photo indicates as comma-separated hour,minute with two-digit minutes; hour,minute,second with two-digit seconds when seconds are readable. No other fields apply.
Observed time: 7,04,39
